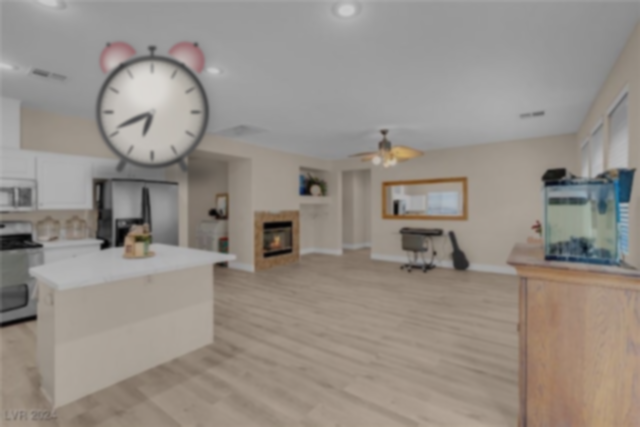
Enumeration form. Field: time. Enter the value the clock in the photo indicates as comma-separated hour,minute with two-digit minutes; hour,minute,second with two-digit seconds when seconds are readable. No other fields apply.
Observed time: 6,41
